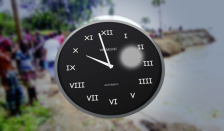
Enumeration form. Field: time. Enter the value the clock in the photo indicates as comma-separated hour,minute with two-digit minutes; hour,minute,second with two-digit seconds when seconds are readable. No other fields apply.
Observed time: 9,58
